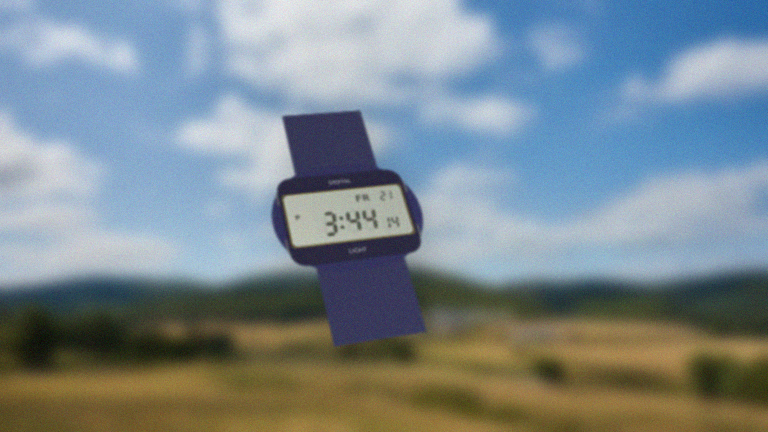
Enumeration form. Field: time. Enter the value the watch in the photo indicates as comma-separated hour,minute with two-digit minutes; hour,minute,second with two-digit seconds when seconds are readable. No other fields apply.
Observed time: 3,44,14
